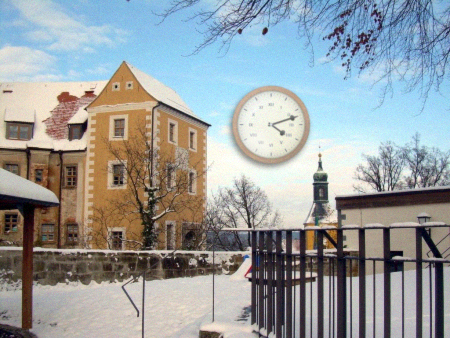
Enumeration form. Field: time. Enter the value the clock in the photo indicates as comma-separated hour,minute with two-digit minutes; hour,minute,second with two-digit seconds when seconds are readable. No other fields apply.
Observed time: 4,12
